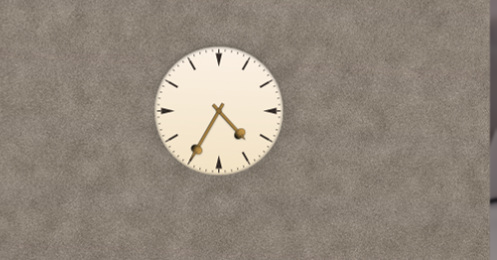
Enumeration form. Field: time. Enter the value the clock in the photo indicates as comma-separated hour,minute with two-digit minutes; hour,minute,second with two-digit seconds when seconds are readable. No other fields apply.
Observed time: 4,35
